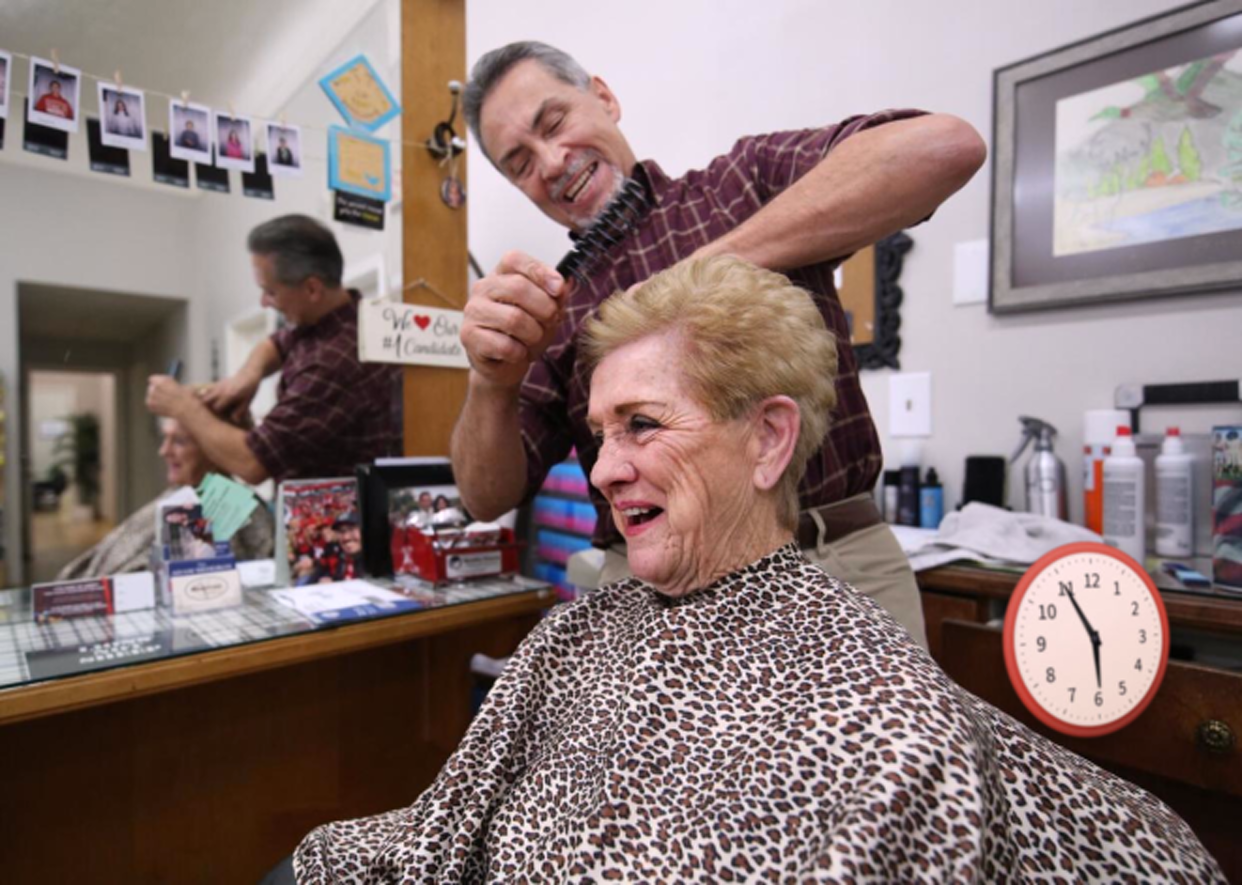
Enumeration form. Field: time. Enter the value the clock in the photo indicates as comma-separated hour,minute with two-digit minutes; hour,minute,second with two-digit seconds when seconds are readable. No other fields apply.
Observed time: 5,55
